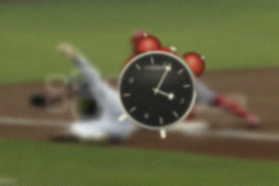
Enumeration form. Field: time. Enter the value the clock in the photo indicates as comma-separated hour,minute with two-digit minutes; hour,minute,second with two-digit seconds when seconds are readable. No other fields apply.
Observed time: 3,01
